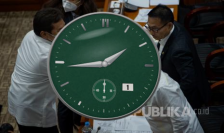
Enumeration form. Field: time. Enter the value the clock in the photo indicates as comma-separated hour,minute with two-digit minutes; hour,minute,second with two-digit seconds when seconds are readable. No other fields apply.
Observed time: 1,44
